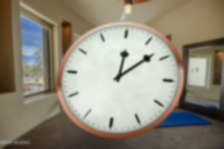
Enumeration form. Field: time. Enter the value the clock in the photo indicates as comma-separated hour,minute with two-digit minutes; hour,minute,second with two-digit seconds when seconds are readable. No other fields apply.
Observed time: 12,08
